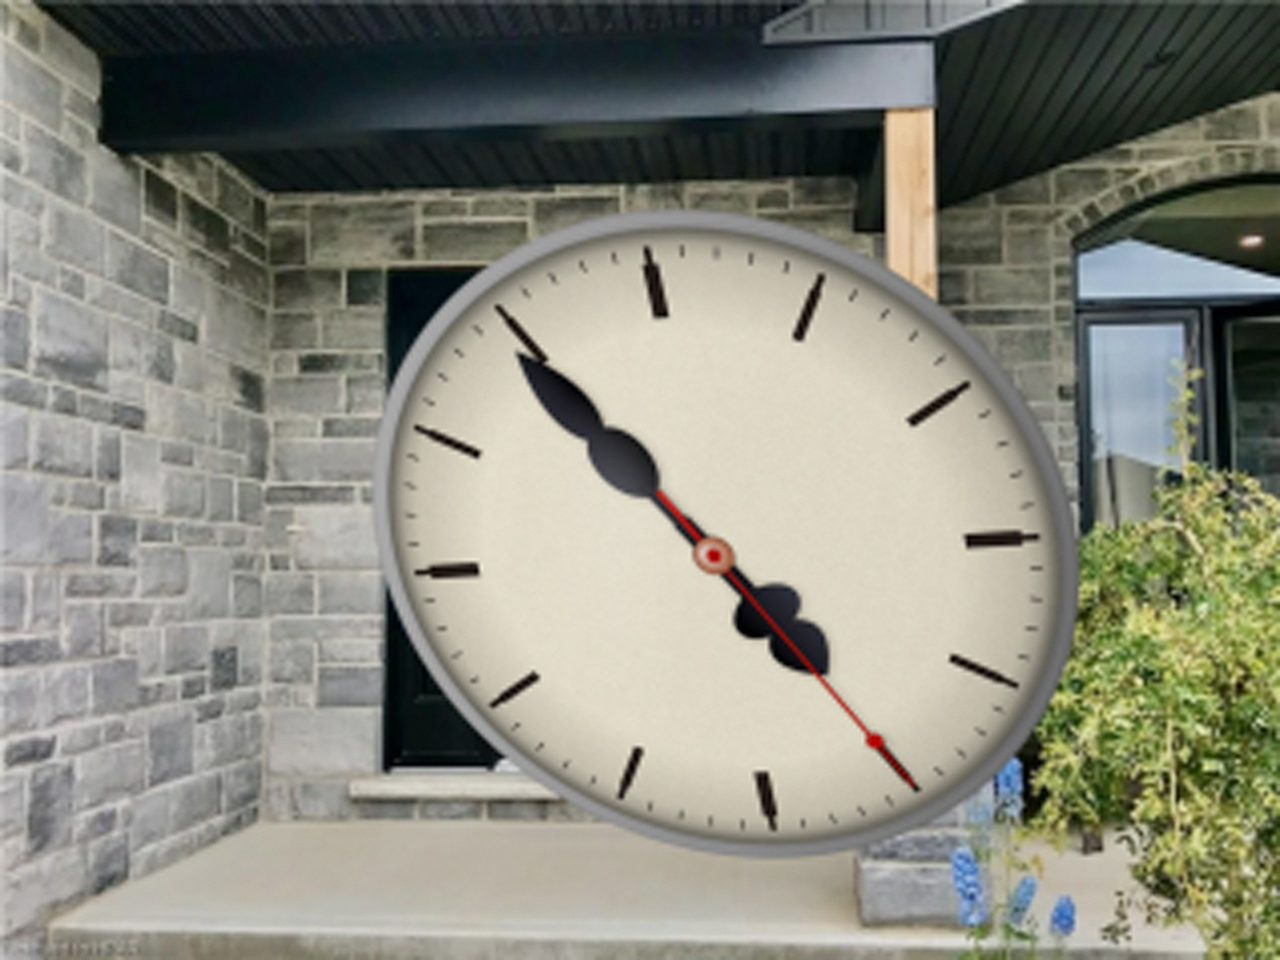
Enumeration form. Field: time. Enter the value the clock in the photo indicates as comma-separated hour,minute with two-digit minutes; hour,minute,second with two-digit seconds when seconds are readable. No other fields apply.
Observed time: 4,54,25
